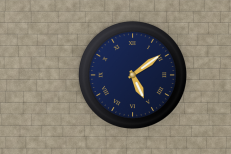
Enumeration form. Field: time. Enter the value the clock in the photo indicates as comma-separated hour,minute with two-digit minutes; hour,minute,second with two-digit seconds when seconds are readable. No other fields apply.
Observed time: 5,09
